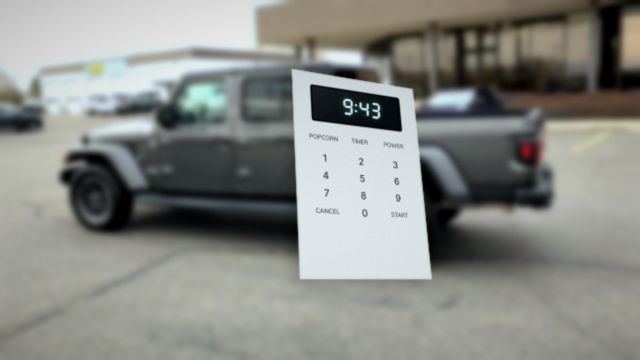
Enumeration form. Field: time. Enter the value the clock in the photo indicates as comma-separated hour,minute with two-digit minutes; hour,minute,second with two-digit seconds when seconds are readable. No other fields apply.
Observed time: 9,43
